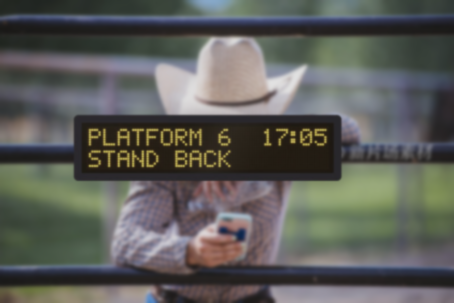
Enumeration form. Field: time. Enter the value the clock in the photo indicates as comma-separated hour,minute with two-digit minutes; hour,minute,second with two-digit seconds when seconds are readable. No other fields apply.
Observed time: 17,05
